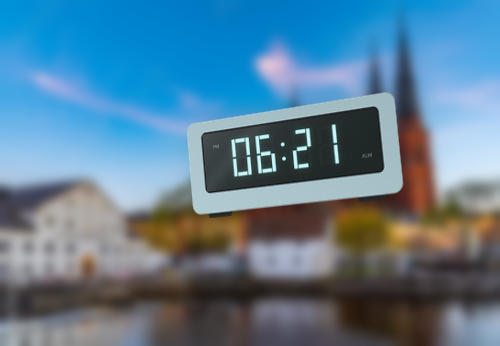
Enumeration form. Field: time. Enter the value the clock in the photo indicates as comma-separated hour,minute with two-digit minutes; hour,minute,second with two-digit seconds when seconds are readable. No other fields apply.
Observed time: 6,21
